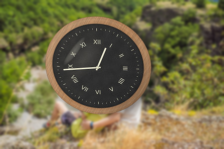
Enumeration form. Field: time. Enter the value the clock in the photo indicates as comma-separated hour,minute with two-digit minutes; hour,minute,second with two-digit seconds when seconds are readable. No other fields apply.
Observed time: 12,44
